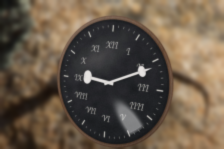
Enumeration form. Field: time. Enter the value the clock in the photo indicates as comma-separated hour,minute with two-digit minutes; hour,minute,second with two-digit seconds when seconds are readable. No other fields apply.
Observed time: 9,11
